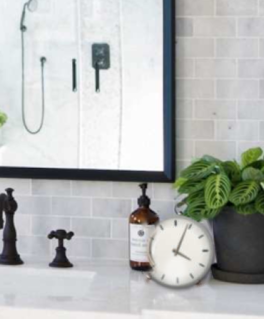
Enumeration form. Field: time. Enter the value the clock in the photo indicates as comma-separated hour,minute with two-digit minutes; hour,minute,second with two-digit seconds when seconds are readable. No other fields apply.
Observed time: 4,04
